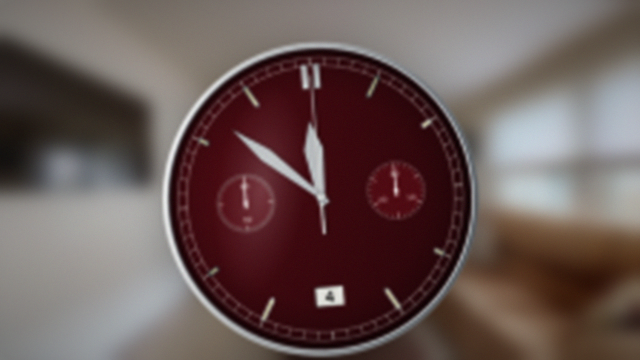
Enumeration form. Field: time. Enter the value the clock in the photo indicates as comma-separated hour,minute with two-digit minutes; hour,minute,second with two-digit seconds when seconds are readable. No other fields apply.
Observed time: 11,52
